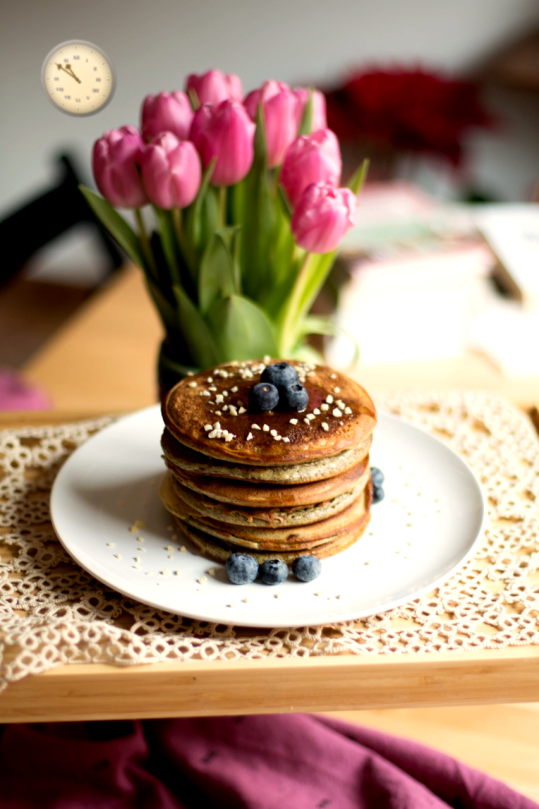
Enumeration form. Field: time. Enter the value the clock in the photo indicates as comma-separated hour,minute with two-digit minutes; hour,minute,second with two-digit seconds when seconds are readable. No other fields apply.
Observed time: 10,51
